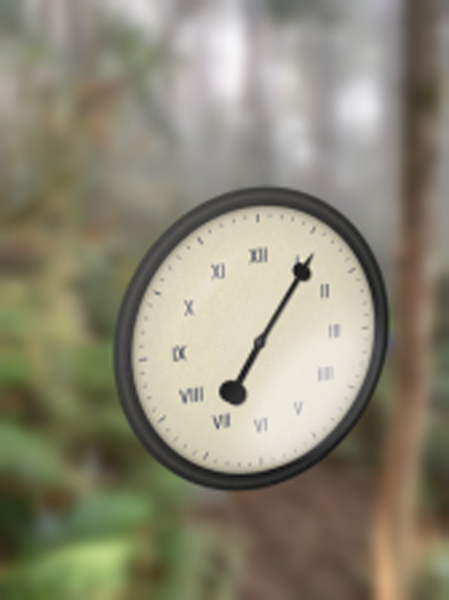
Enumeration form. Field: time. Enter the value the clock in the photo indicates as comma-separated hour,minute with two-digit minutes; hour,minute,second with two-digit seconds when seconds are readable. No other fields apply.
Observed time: 7,06
